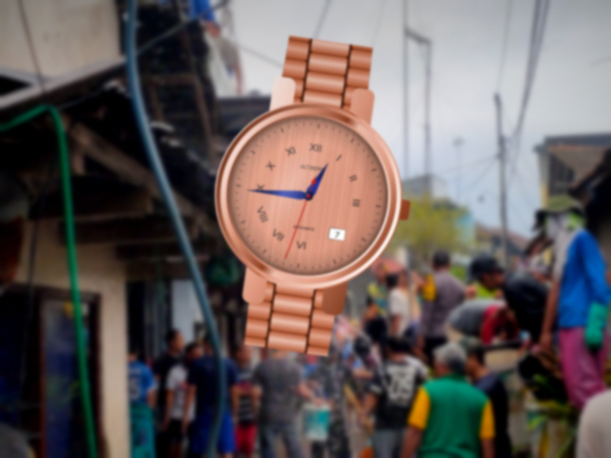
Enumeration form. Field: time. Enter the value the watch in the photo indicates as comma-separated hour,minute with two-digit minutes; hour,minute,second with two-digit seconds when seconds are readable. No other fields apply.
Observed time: 12,44,32
